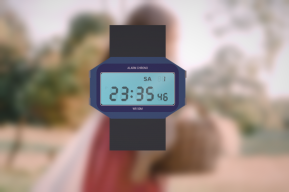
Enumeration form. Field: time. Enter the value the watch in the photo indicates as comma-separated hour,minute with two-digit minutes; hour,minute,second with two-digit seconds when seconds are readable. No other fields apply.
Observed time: 23,35,46
